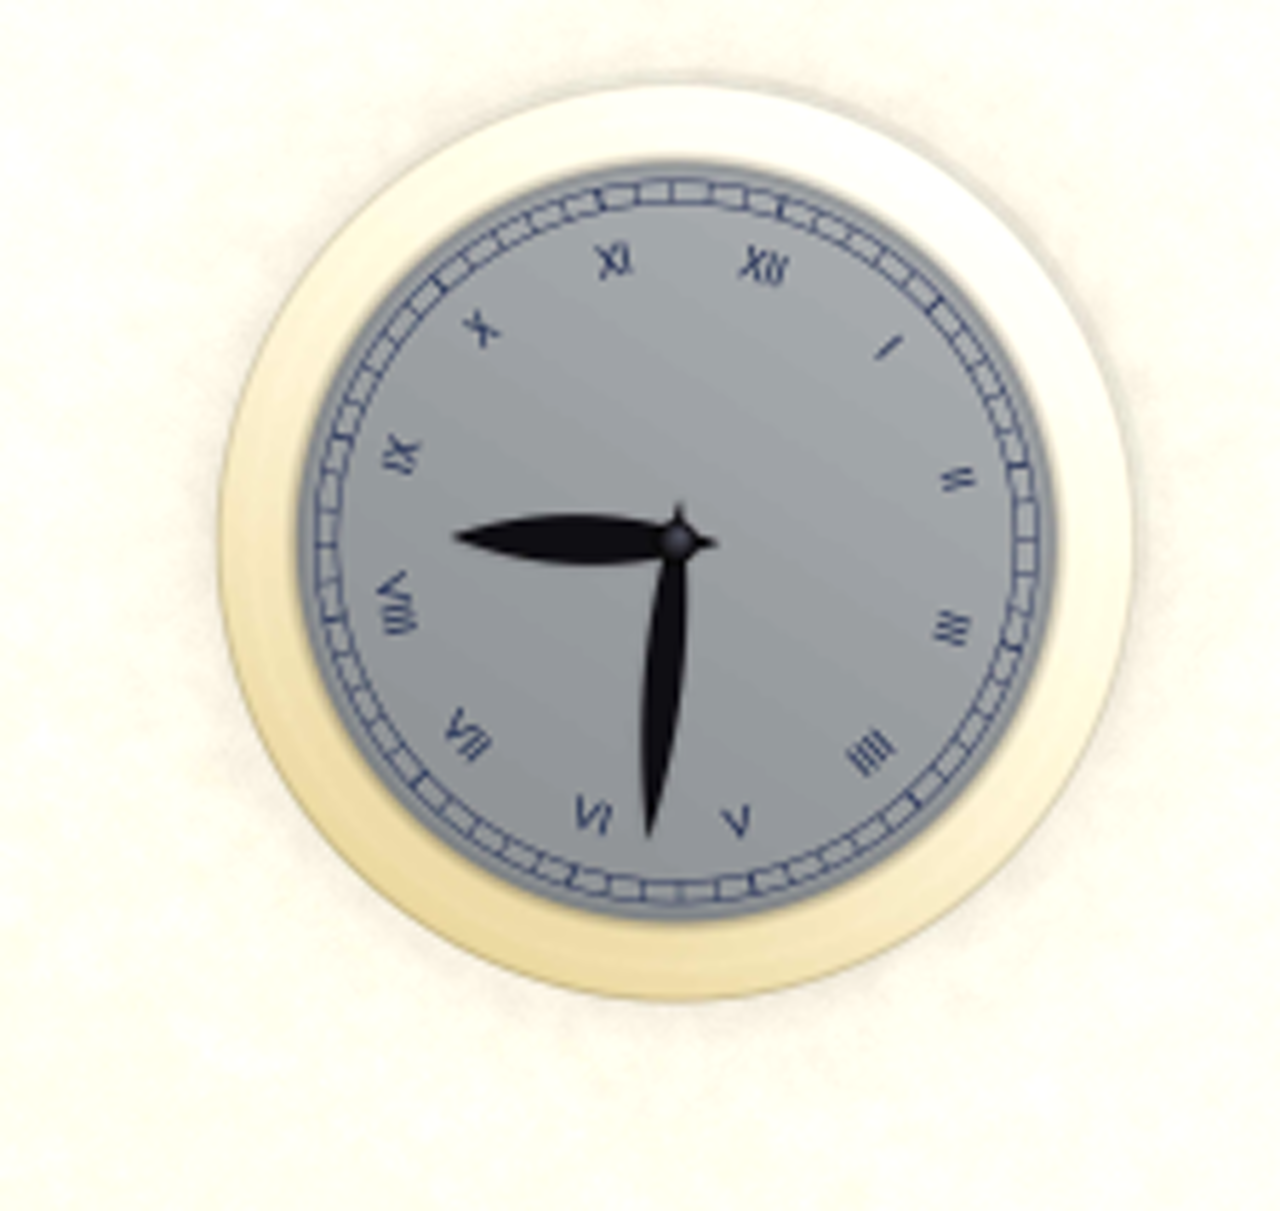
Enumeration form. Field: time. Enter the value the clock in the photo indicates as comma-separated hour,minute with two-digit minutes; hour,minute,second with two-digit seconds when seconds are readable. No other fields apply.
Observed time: 8,28
